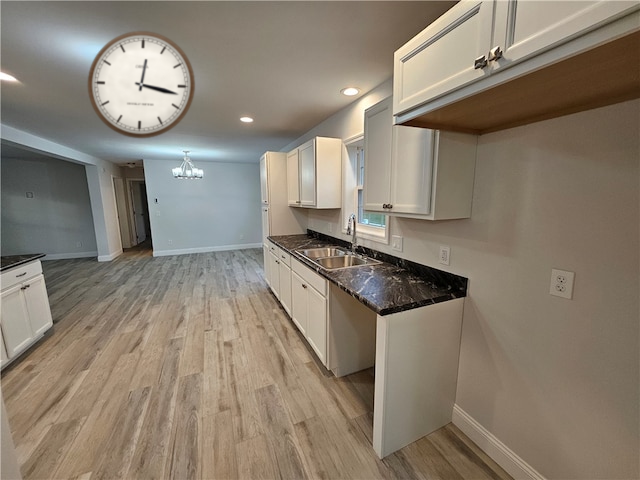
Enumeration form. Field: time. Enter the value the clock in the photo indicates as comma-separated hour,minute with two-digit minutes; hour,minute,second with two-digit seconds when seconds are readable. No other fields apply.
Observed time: 12,17
